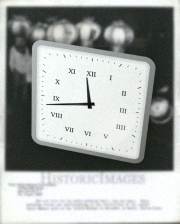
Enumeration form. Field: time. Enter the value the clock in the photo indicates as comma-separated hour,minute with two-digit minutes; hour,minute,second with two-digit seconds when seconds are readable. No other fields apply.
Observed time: 11,43
